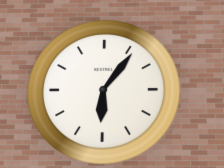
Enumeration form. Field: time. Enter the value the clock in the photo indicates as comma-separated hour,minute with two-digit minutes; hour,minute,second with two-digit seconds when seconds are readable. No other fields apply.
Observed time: 6,06
